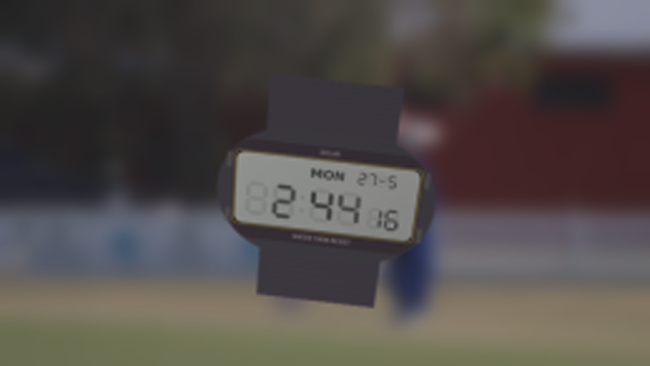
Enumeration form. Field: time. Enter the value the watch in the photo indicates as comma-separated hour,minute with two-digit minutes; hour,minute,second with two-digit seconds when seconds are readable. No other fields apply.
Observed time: 2,44,16
